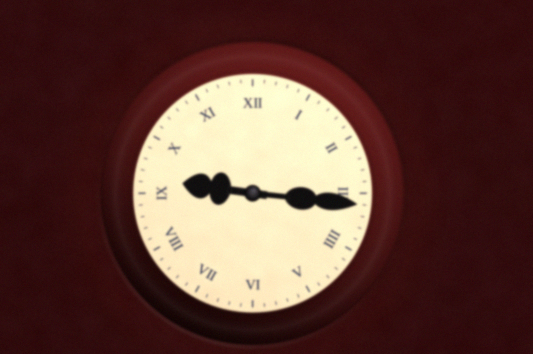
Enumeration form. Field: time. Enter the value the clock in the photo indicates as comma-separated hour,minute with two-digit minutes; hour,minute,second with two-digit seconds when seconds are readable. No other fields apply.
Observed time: 9,16
